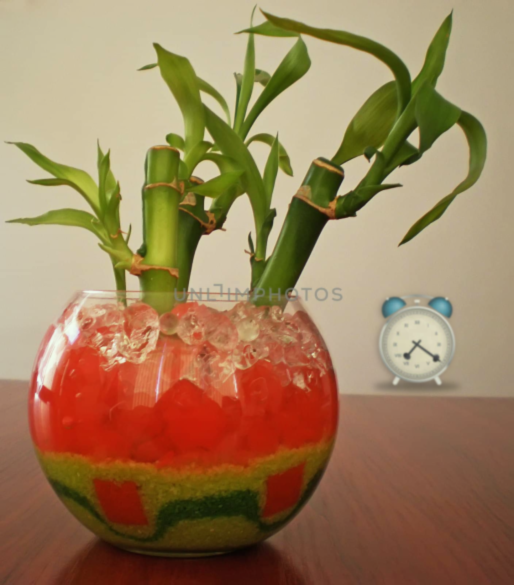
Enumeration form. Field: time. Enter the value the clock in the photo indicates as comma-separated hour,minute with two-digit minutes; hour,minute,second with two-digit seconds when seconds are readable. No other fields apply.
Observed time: 7,21
